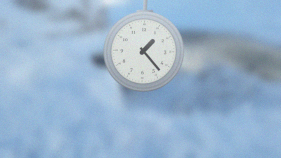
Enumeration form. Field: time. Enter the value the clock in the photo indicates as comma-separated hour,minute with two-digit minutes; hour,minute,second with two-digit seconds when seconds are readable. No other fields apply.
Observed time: 1,23
